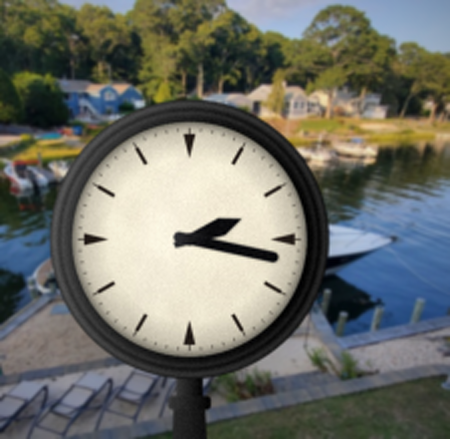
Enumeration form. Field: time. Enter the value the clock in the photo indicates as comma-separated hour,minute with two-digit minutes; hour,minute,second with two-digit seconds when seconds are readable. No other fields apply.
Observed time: 2,17
